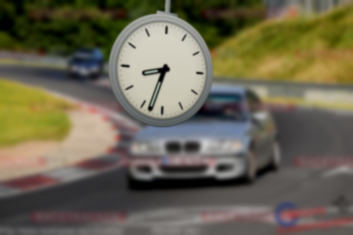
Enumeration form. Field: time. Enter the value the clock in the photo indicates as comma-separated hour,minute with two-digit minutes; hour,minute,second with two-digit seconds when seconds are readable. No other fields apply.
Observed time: 8,33
